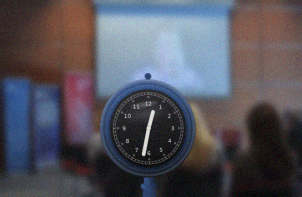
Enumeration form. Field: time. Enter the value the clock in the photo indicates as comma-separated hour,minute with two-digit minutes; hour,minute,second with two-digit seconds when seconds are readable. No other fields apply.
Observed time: 12,32
